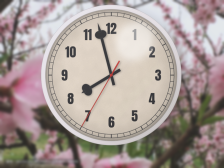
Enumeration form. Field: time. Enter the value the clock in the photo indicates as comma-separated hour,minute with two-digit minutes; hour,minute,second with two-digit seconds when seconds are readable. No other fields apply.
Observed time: 7,57,35
